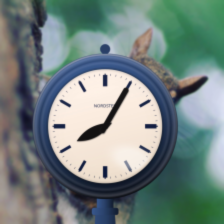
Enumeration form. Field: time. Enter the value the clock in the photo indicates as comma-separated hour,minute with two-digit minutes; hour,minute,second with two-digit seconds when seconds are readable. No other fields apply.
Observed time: 8,05
